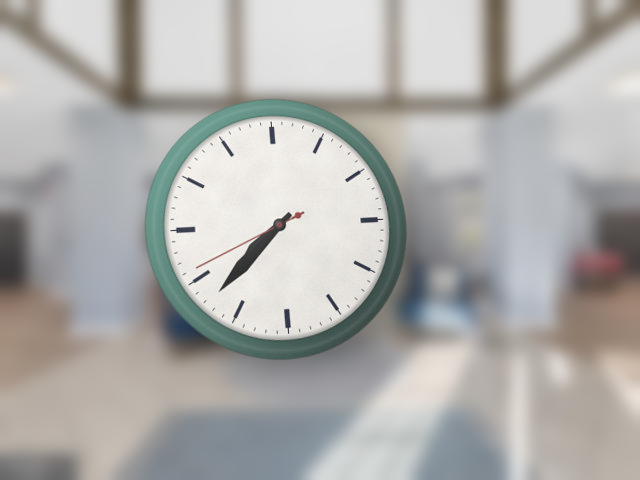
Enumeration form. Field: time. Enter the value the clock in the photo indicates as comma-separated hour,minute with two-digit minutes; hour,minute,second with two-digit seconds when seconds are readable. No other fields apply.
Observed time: 7,37,41
